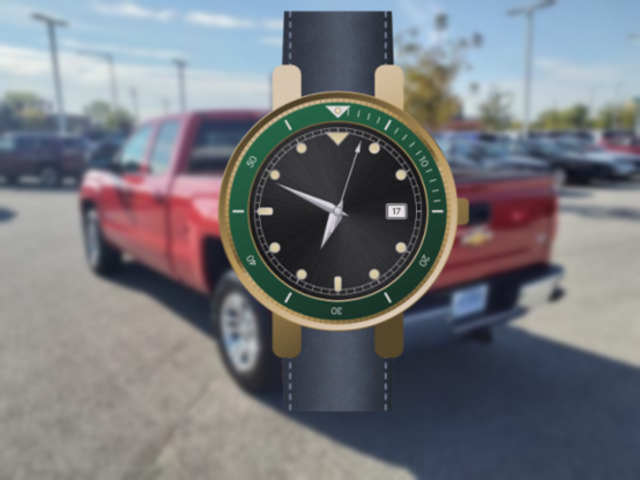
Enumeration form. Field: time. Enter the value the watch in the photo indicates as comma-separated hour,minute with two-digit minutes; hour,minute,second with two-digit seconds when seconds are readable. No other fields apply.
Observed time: 6,49,03
